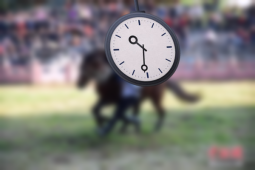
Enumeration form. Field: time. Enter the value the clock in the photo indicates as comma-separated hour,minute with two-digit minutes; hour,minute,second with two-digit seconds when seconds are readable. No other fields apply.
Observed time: 10,31
